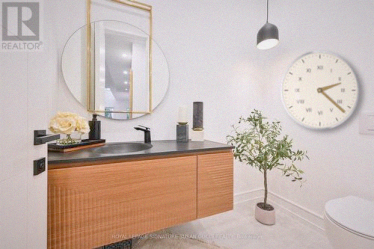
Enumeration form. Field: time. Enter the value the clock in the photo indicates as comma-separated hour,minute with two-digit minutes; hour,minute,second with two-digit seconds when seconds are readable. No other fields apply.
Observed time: 2,22
